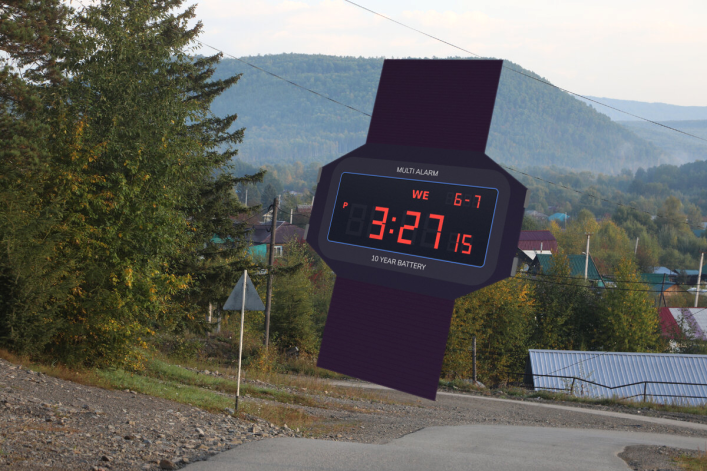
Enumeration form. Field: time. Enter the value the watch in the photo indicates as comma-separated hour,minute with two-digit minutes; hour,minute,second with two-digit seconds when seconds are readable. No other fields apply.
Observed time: 3,27,15
